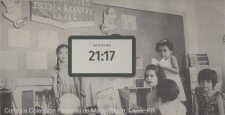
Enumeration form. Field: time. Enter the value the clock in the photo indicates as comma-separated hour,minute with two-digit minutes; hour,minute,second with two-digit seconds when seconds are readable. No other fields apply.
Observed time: 21,17
